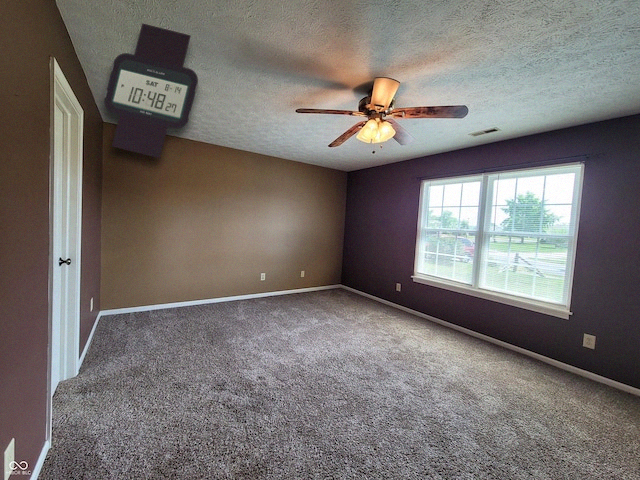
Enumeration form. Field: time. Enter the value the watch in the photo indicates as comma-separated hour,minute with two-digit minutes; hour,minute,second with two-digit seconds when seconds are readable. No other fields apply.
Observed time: 10,48
